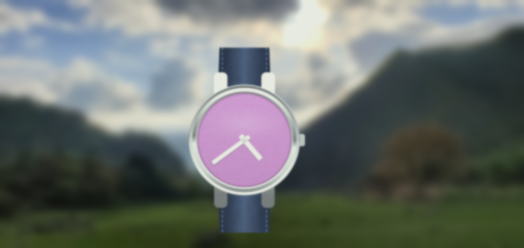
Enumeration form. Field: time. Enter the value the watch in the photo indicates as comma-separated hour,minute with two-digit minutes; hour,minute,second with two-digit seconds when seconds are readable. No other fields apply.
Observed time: 4,39
